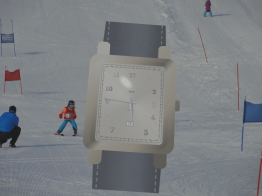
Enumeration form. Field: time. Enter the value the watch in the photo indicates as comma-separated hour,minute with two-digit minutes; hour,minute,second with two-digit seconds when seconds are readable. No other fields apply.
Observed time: 5,46
